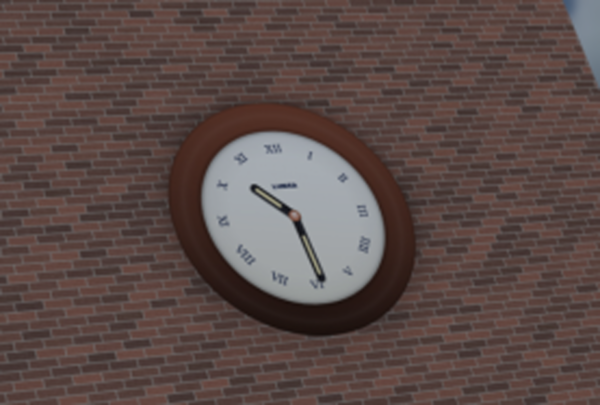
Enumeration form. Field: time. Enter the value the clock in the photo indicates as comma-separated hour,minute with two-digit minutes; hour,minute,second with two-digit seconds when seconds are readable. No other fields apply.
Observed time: 10,29
